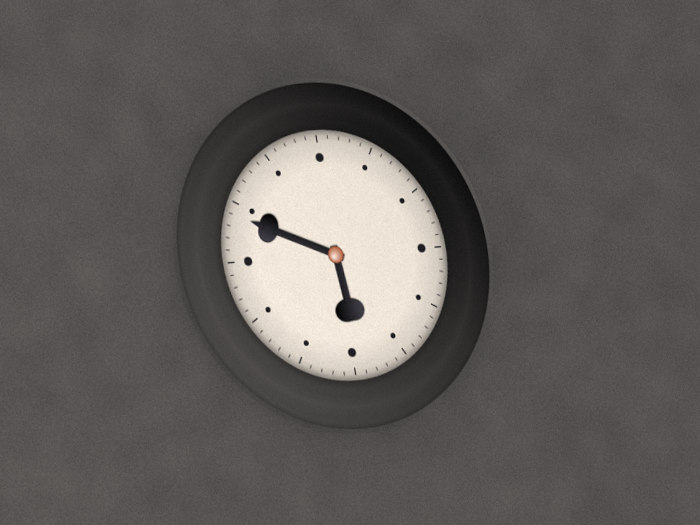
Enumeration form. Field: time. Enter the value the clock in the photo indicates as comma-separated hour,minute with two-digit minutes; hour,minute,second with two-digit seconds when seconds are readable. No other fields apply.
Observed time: 5,49
